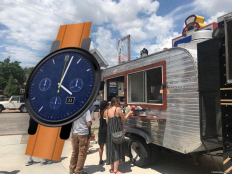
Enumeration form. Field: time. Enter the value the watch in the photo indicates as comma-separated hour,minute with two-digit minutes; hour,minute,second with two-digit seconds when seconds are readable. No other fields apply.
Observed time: 4,02
